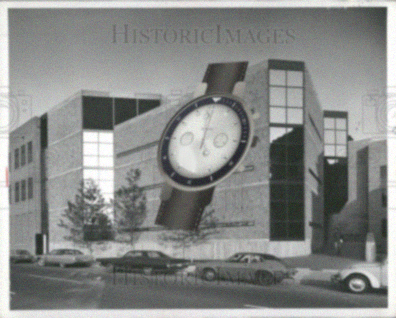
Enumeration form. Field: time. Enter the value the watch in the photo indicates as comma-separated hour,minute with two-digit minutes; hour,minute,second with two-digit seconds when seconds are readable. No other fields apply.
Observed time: 4,58
